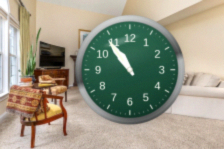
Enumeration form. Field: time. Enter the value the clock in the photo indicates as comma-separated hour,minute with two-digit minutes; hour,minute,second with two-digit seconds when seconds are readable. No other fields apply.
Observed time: 10,54
